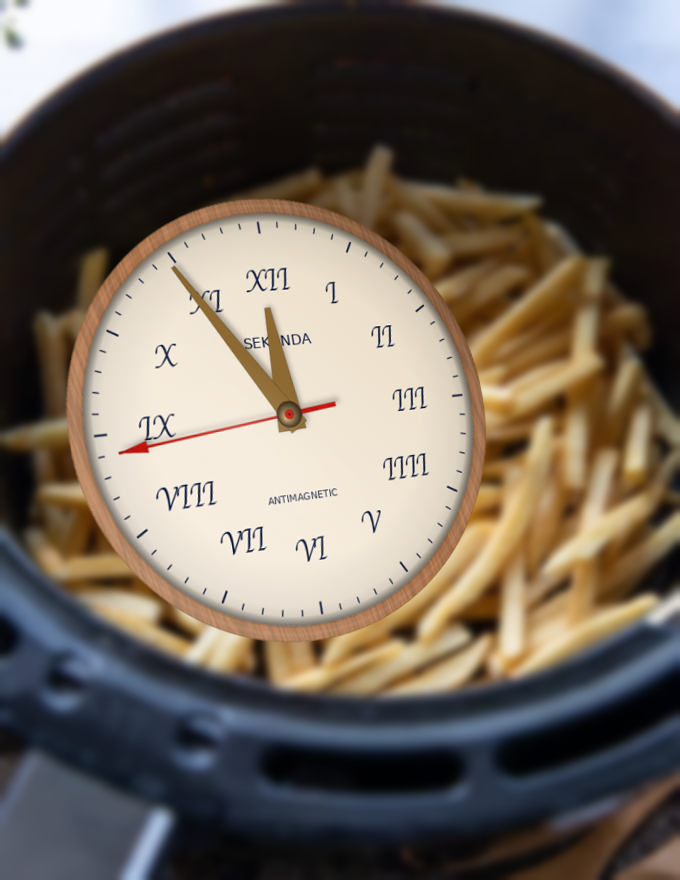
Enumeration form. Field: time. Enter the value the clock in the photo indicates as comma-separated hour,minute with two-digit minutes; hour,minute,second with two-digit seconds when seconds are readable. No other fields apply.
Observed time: 11,54,44
